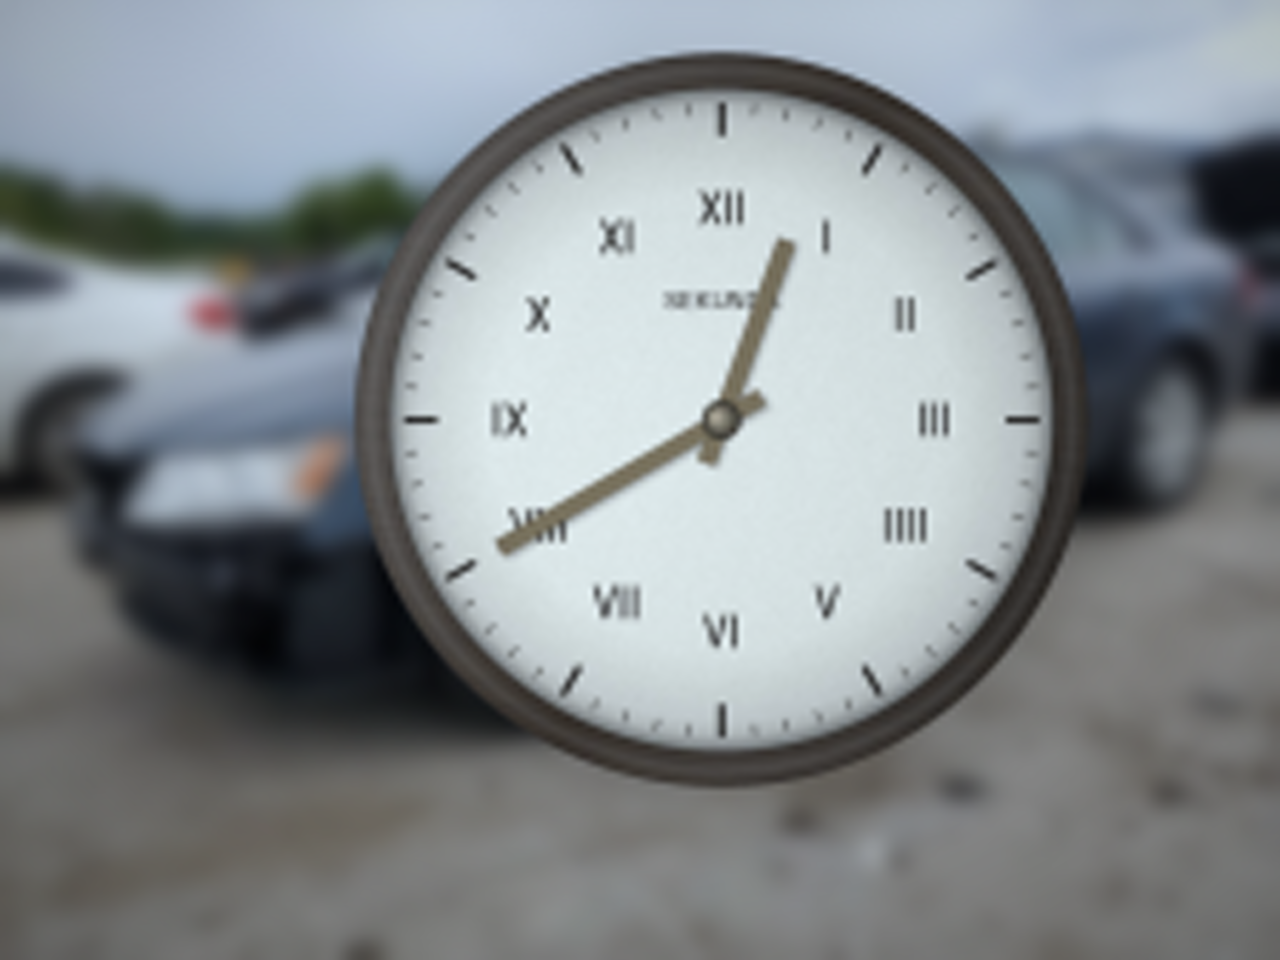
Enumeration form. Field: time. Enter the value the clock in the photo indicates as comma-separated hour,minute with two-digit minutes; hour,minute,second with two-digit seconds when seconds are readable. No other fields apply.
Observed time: 12,40
